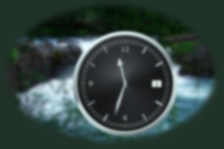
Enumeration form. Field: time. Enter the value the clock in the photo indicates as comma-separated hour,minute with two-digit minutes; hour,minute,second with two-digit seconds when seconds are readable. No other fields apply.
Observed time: 11,33
